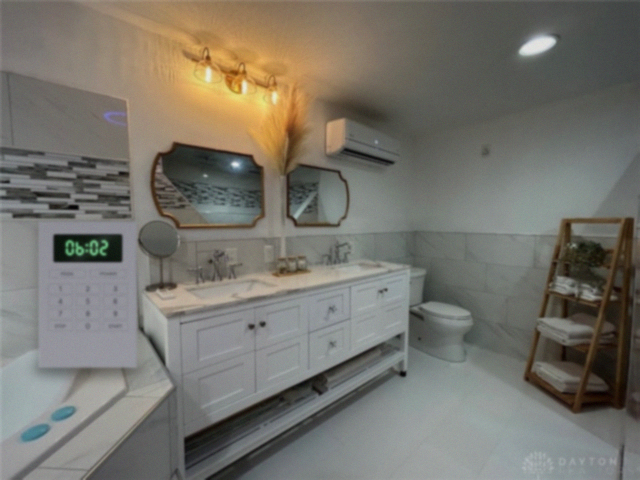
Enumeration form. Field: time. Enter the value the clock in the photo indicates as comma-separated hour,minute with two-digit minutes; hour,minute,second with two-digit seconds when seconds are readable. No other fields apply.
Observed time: 6,02
